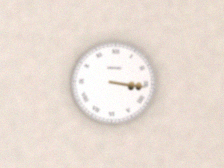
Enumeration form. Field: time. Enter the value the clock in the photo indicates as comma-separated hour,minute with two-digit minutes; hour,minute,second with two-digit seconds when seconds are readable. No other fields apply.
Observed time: 3,16
